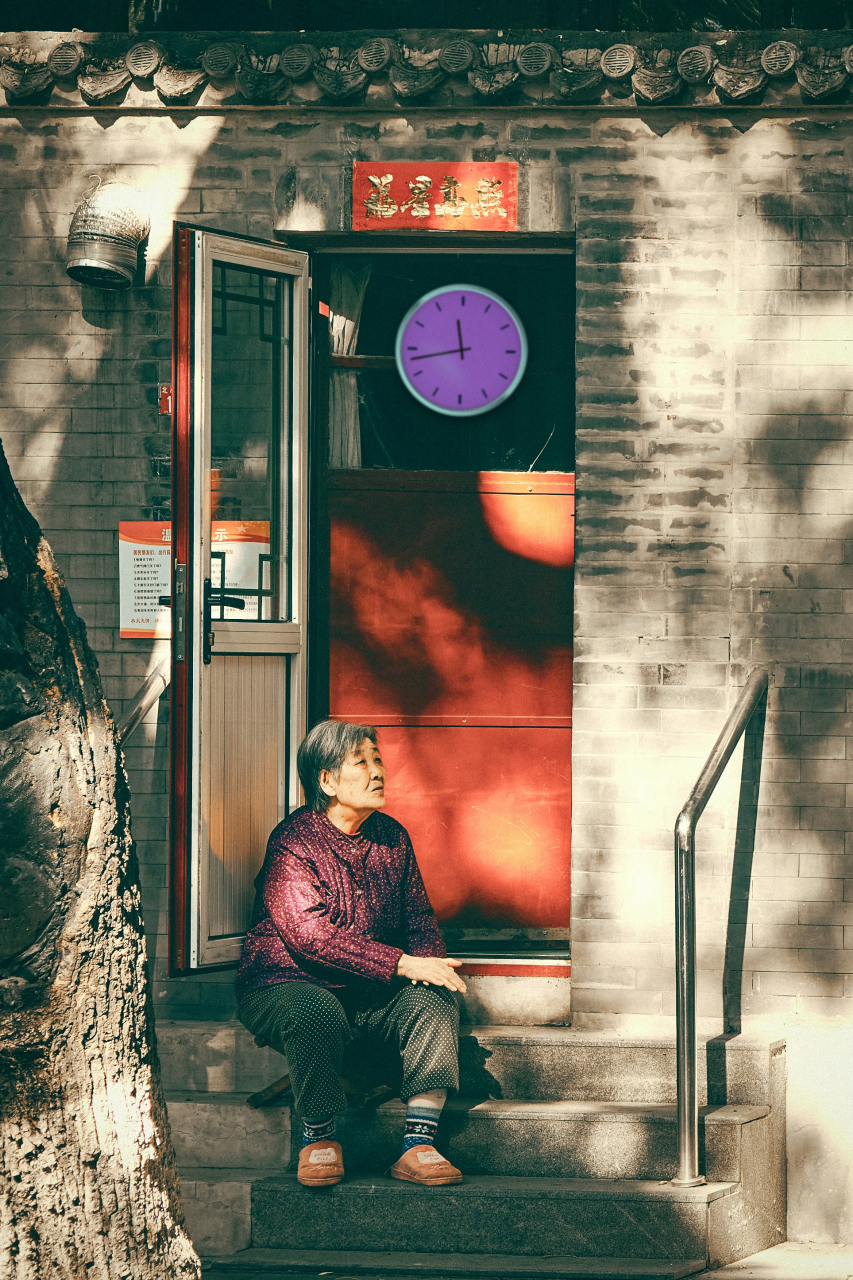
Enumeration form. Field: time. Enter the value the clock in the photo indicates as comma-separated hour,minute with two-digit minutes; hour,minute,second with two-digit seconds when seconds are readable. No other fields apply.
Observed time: 11,43
